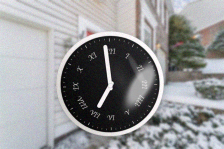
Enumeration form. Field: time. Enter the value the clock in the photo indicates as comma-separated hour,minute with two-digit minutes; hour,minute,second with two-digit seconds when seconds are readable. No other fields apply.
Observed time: 6,59
